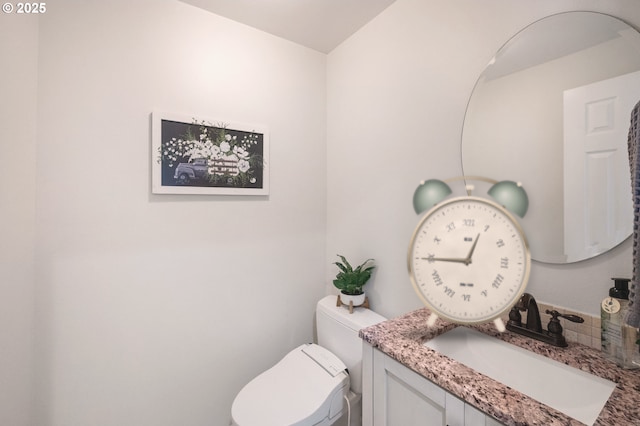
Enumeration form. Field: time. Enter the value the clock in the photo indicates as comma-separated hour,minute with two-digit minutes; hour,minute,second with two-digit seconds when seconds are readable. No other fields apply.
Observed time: 12,45
